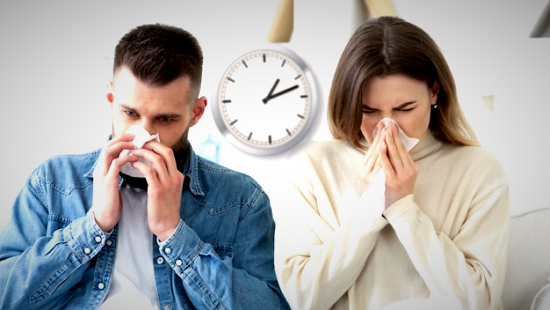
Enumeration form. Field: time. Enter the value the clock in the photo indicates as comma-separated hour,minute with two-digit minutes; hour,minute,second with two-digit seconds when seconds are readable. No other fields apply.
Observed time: 1,12
